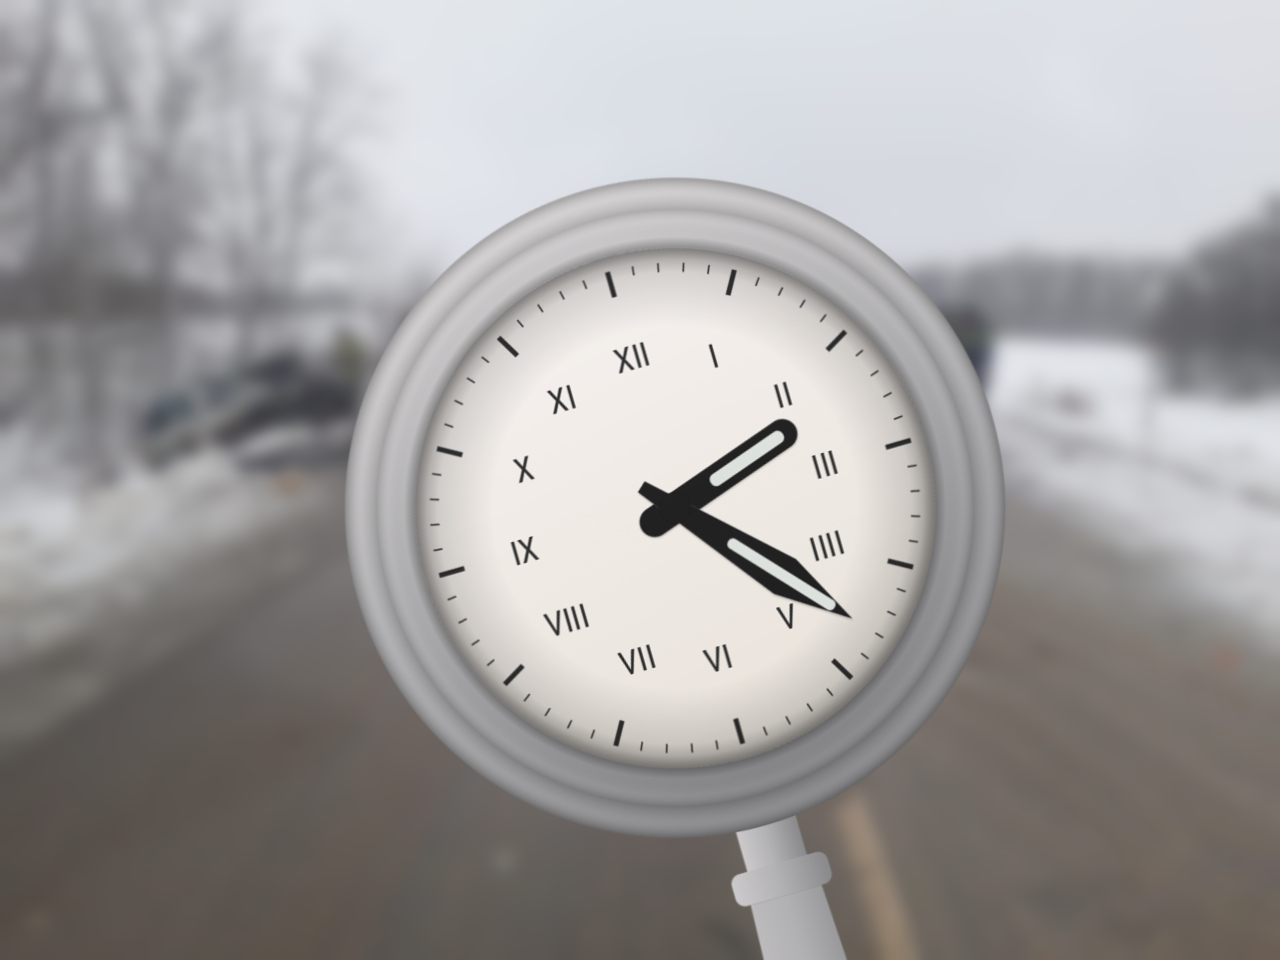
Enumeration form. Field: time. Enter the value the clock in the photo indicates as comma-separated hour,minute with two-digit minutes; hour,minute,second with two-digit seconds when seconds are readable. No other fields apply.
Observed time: 2,23
